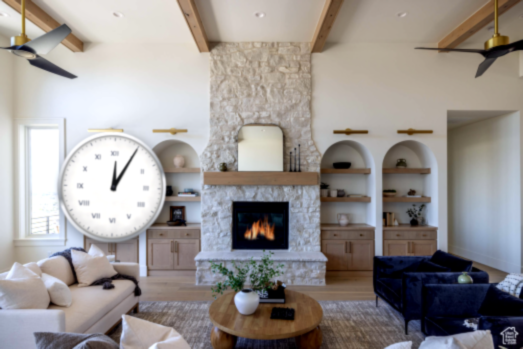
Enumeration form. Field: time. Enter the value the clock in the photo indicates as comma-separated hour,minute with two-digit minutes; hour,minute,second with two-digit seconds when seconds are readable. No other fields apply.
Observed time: 12,05
